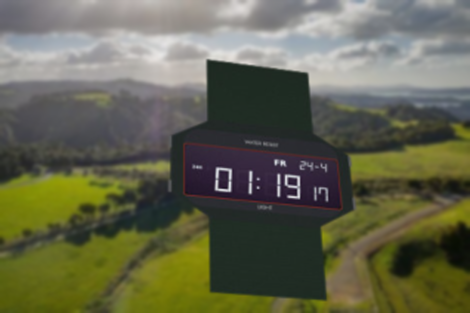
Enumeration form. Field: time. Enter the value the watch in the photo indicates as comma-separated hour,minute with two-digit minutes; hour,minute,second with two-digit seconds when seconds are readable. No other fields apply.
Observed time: 1,19,17
